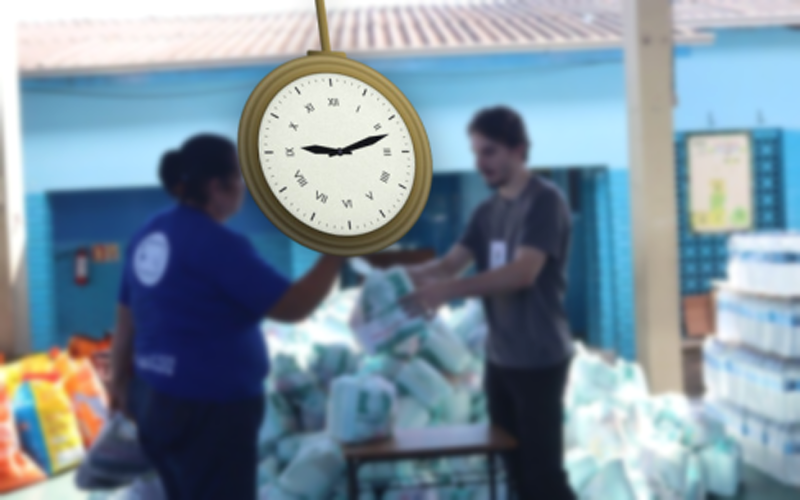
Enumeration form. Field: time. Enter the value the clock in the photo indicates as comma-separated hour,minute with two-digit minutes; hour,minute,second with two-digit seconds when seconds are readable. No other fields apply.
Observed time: 9,12
